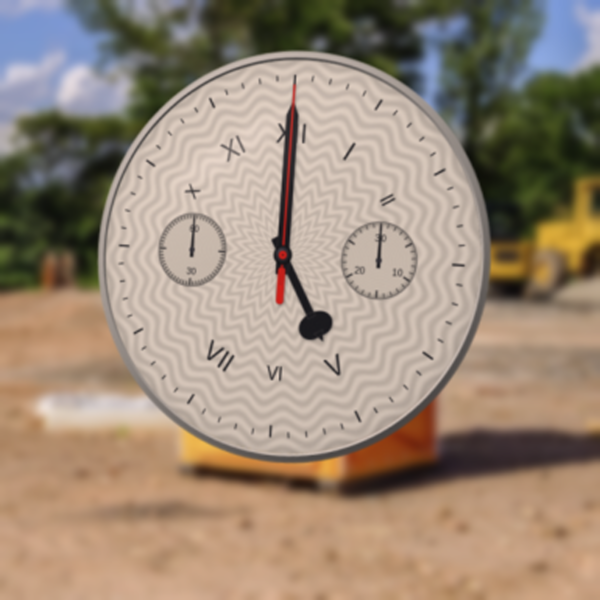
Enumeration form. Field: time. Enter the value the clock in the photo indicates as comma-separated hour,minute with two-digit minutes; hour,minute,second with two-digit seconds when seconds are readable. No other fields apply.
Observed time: 5,00
